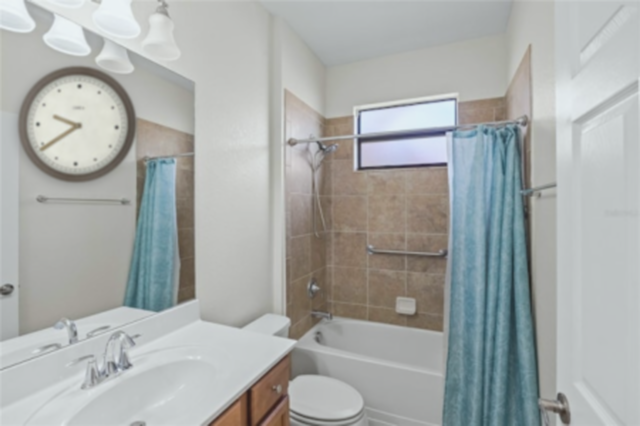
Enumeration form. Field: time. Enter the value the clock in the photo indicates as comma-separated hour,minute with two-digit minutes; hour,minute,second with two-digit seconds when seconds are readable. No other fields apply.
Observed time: 9,39
